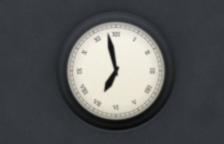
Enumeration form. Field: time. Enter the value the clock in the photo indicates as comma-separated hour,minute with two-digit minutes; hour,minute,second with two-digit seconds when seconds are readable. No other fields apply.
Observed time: 6,58
